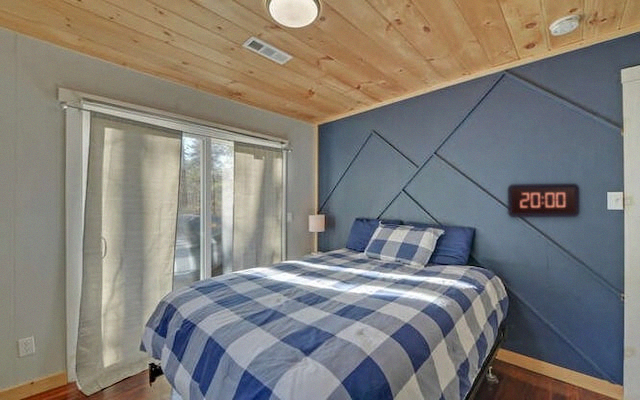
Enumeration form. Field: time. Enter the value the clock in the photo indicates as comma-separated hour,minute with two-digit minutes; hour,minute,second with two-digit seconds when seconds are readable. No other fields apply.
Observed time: 20,00
